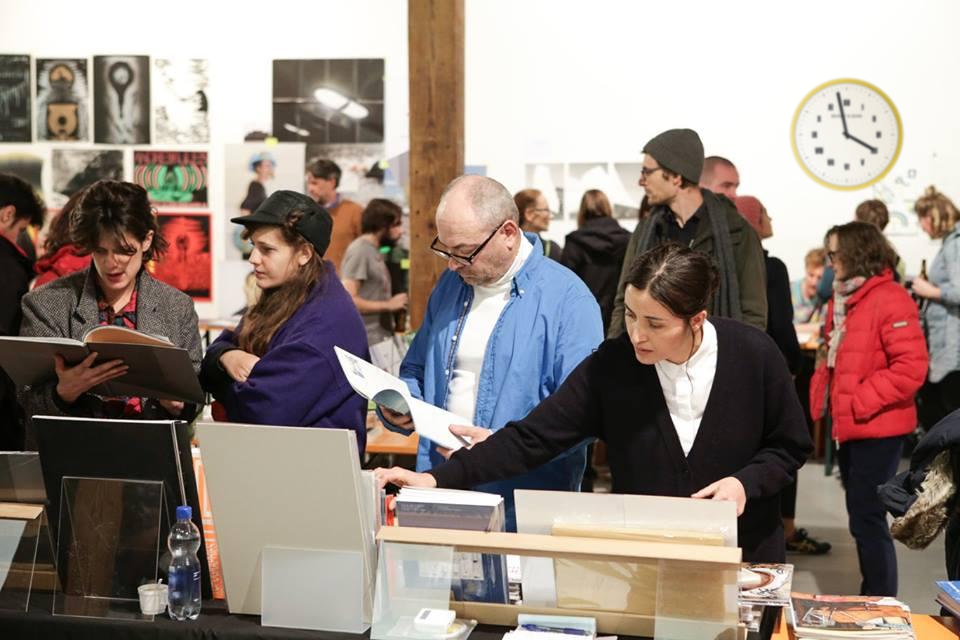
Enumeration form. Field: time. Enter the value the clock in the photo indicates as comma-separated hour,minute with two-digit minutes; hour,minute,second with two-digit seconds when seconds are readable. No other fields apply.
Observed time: 3,58
